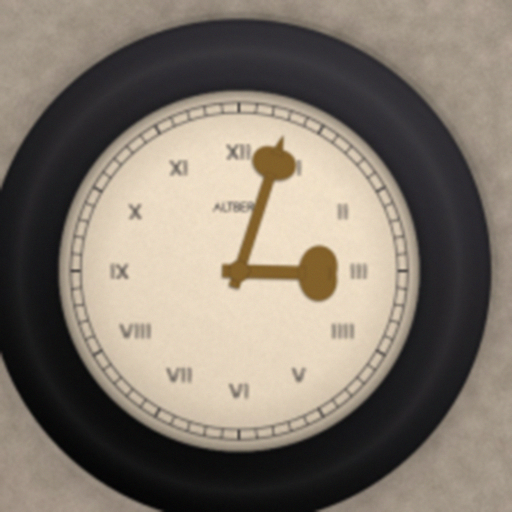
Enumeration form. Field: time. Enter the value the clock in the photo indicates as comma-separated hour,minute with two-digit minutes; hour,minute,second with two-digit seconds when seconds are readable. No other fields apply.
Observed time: 3,03
